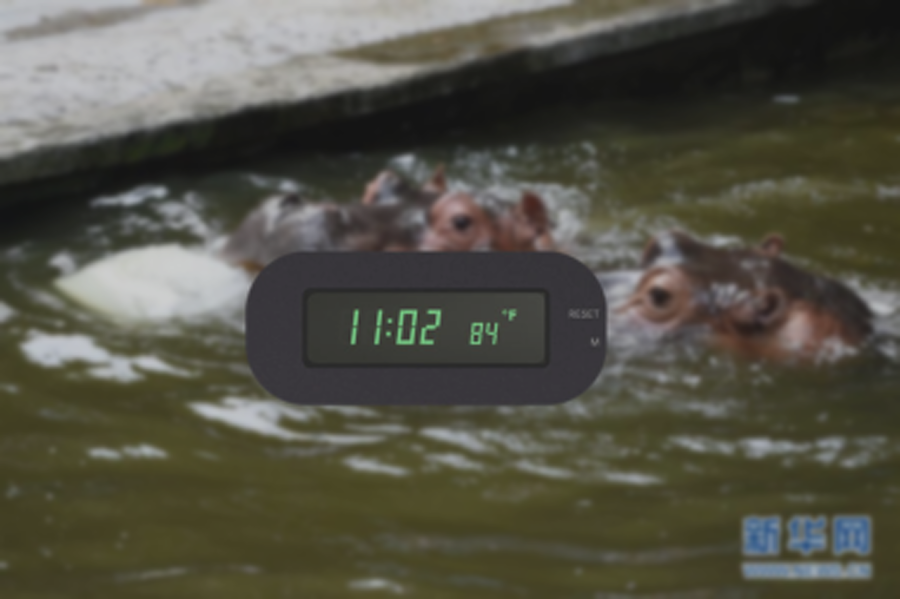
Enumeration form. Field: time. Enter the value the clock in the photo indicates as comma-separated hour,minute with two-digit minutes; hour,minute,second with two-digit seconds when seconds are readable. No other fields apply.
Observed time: 11,02
